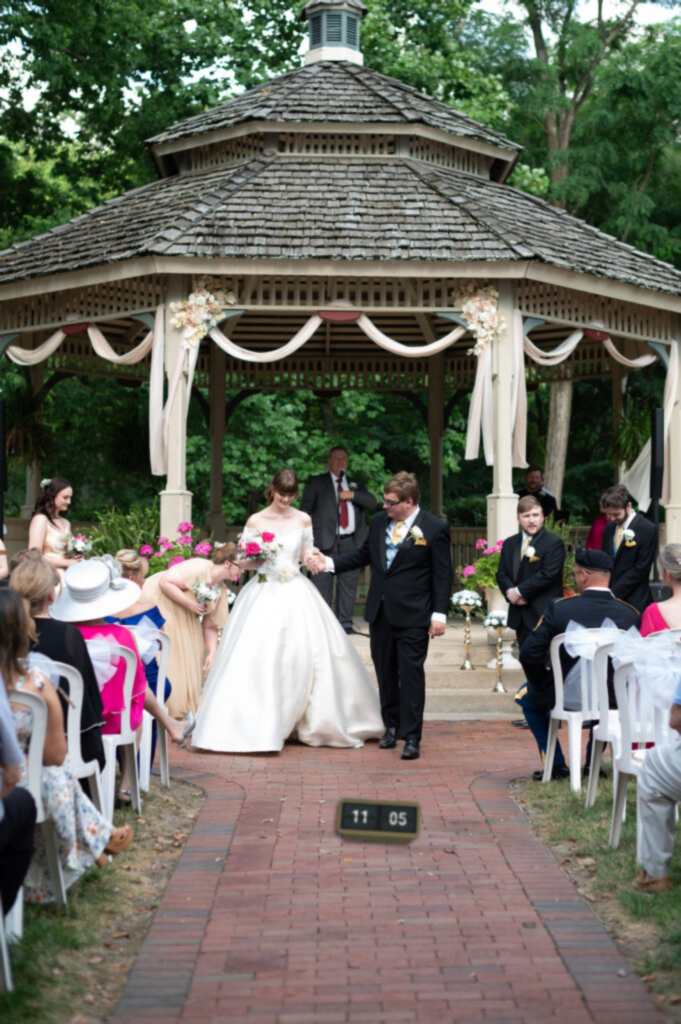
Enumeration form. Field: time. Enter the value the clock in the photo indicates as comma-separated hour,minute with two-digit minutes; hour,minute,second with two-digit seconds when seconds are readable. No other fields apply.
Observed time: 11,05
